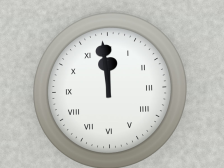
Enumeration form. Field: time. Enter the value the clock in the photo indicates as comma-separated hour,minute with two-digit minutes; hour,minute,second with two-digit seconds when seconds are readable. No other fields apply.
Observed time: 11,59
